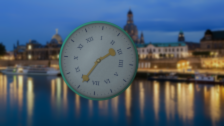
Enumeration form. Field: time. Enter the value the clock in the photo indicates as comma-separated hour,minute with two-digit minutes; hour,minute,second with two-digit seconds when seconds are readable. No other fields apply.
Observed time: 2,40
